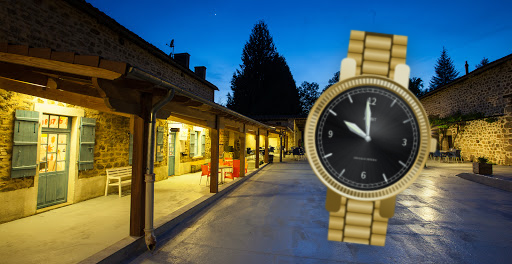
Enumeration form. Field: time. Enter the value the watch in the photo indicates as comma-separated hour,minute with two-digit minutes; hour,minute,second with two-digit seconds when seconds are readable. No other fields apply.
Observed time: 9,59
